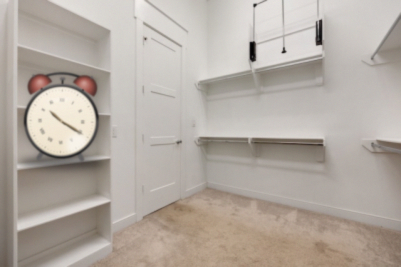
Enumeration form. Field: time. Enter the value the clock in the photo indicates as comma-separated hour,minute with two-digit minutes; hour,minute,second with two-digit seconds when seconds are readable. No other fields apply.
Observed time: 10,20
